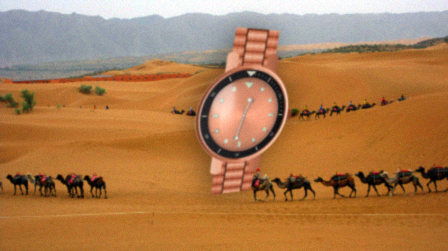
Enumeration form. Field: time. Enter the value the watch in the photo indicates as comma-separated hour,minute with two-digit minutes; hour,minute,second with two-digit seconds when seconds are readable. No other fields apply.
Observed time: 12,32
